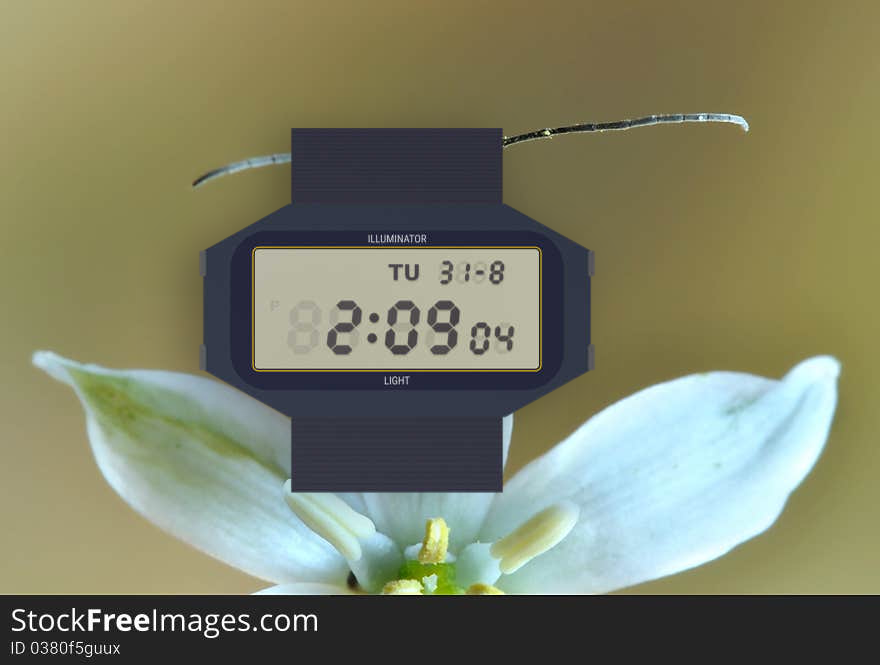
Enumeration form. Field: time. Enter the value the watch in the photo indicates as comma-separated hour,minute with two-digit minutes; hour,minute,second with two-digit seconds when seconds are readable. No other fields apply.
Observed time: 2,09,04
